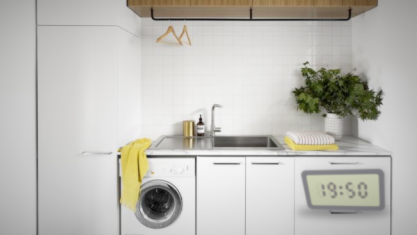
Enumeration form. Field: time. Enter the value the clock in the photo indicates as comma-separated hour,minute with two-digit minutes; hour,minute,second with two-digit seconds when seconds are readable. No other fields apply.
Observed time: 19,50
